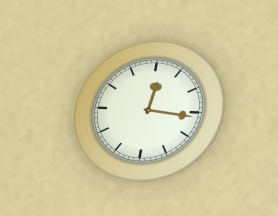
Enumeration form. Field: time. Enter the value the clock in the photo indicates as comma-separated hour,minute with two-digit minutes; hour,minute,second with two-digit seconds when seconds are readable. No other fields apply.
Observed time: 12,16
